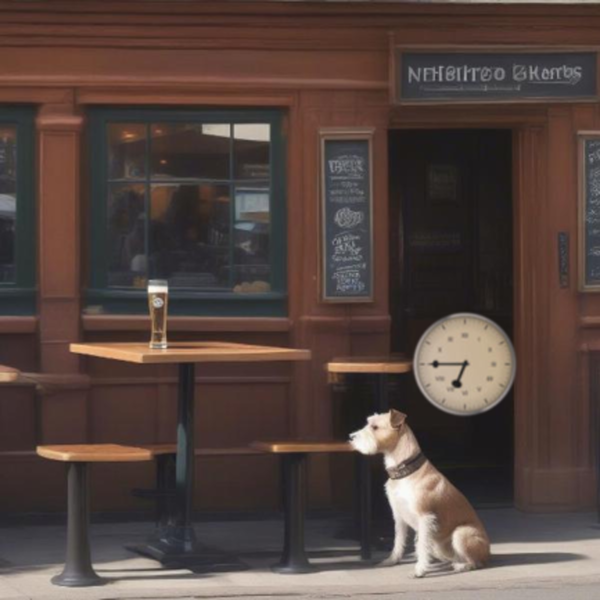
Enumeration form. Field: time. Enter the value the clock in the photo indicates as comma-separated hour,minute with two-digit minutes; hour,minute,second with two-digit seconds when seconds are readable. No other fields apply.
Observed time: 6,45
